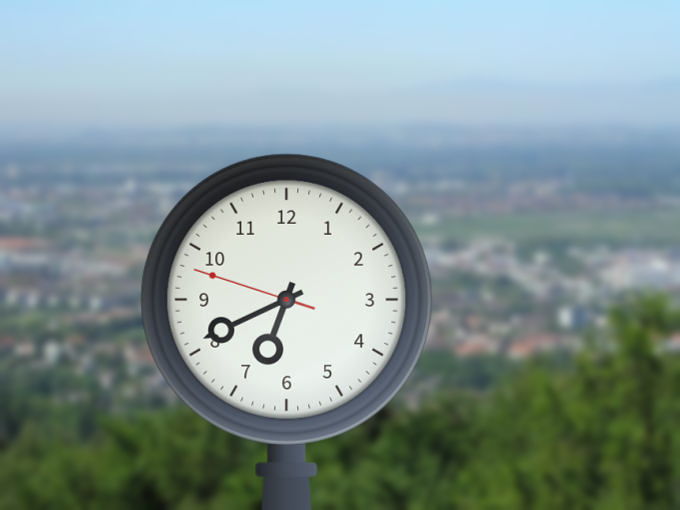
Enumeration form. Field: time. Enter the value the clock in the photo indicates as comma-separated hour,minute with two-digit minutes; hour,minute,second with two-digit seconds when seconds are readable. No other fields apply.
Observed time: 6,40,48
